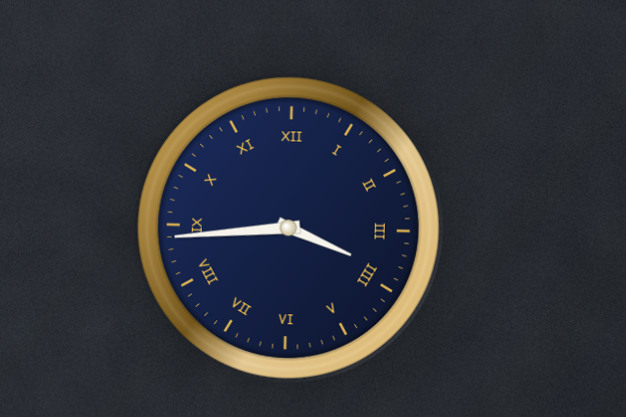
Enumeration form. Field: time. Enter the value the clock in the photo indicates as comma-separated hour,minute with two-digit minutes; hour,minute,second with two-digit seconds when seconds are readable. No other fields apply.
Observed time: 3,44
